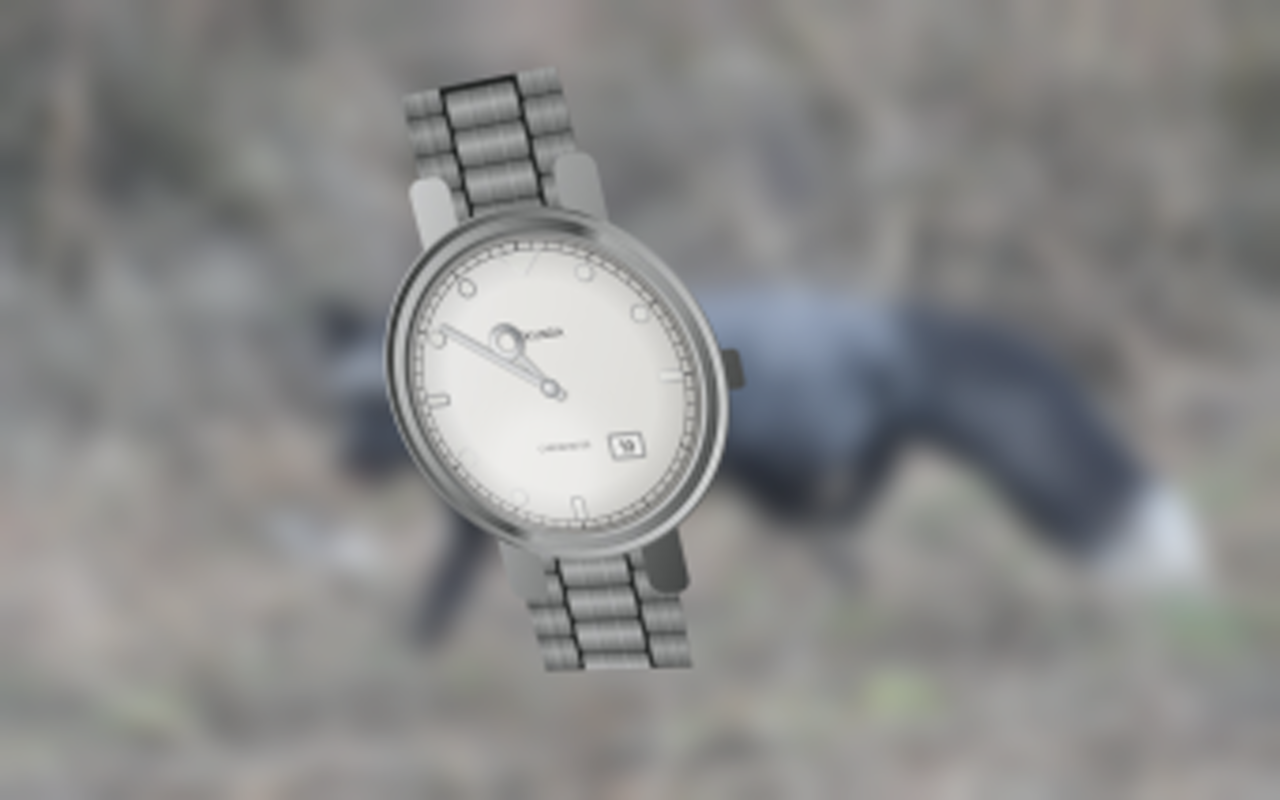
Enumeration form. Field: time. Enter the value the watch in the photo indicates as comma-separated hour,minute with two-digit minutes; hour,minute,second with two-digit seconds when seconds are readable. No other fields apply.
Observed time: 10,51
